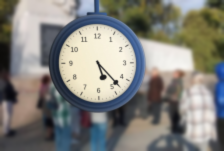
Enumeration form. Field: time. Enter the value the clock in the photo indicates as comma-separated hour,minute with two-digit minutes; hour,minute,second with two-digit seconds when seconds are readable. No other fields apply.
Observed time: 5,23
